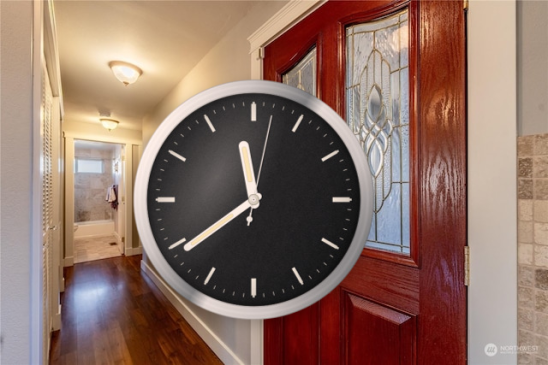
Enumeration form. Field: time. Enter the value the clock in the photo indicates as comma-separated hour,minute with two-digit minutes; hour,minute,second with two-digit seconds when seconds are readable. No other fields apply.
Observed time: 11,39,02
